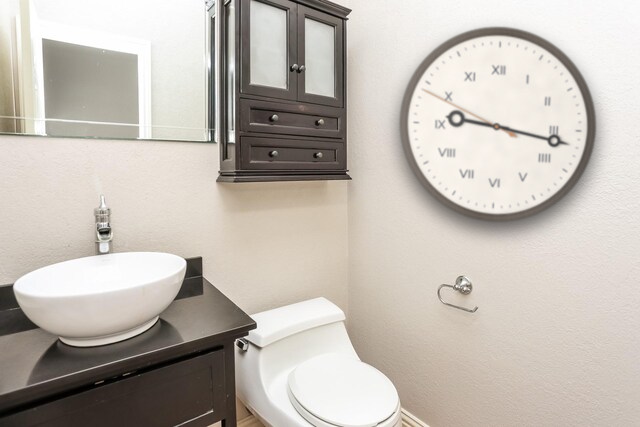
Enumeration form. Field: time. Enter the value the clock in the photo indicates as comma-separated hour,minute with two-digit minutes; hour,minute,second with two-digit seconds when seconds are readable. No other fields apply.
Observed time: 9,16,49
